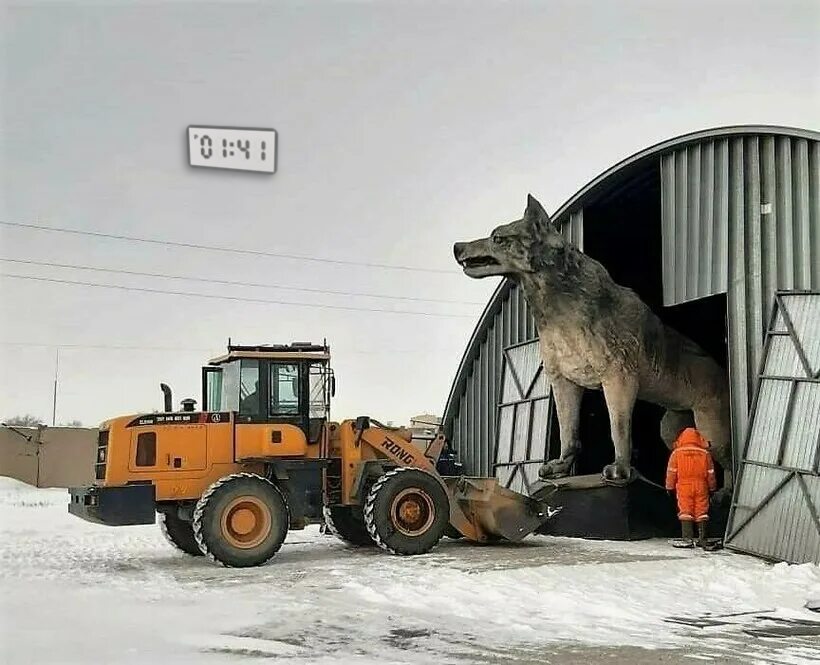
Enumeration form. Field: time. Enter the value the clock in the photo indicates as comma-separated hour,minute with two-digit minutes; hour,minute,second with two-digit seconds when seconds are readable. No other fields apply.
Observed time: 1,41
